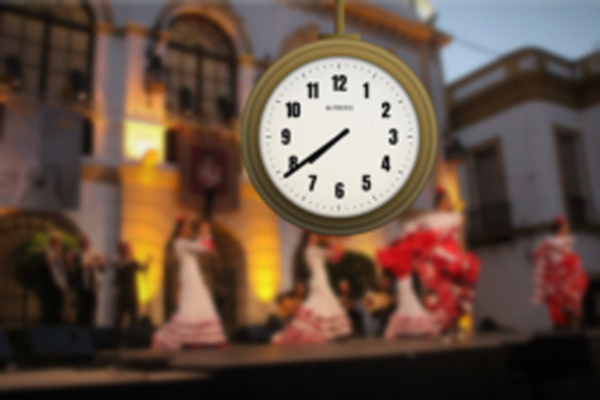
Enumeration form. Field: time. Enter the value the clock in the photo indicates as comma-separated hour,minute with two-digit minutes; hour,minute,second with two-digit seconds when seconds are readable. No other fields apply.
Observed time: 7,39
